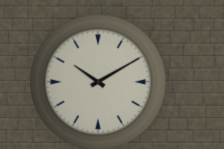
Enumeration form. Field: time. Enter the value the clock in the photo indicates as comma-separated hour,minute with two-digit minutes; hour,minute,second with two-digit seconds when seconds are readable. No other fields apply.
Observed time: 10,10
